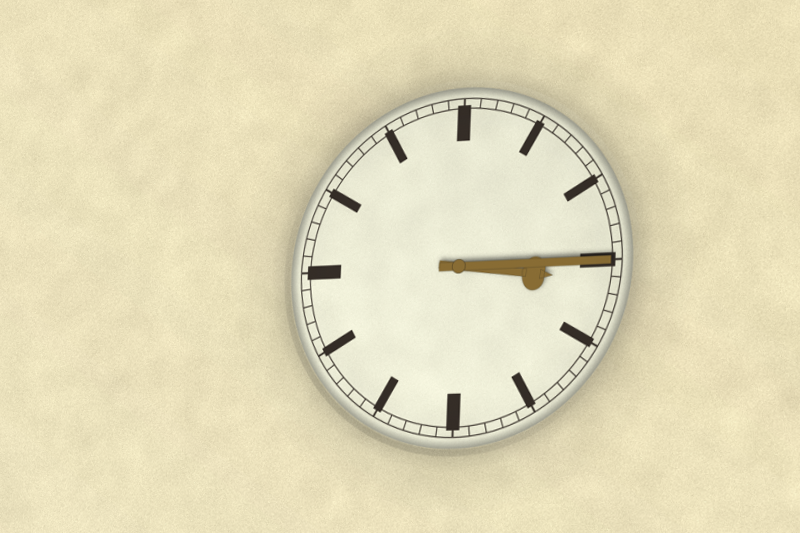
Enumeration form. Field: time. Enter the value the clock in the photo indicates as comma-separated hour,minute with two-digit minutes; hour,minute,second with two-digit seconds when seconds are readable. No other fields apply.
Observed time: 3,15
